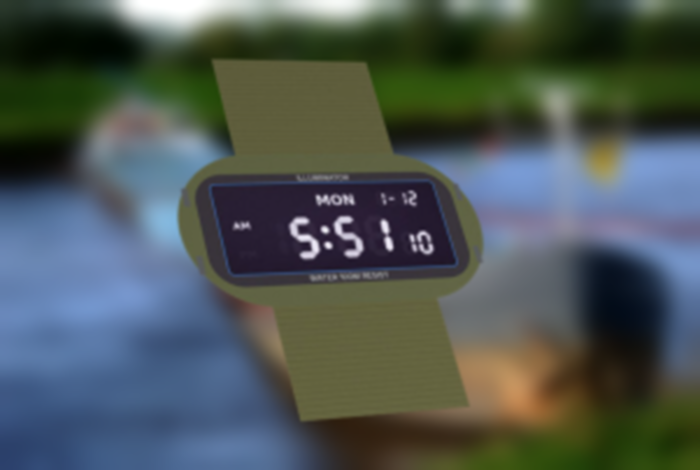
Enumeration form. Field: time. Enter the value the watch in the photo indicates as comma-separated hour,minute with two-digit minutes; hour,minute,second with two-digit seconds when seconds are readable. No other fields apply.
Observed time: 5,51,10
